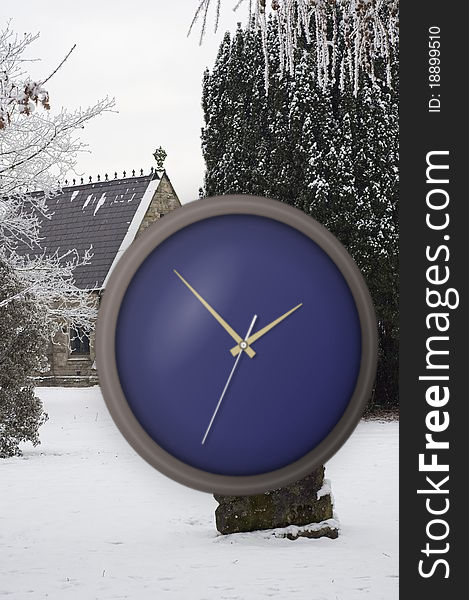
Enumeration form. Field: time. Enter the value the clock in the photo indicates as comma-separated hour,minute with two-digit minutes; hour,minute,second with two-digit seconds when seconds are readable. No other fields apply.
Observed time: 1,52,34
